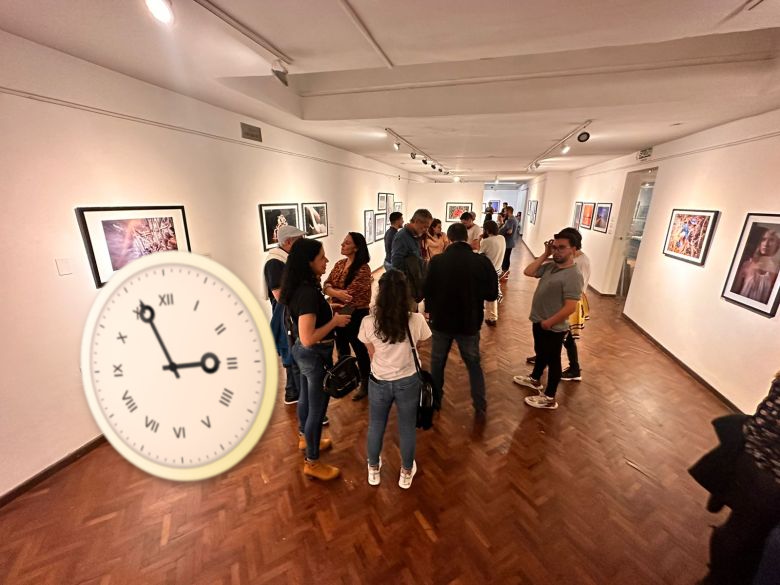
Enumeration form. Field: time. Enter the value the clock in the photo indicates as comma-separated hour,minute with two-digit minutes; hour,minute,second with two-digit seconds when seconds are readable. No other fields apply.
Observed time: 2,56
